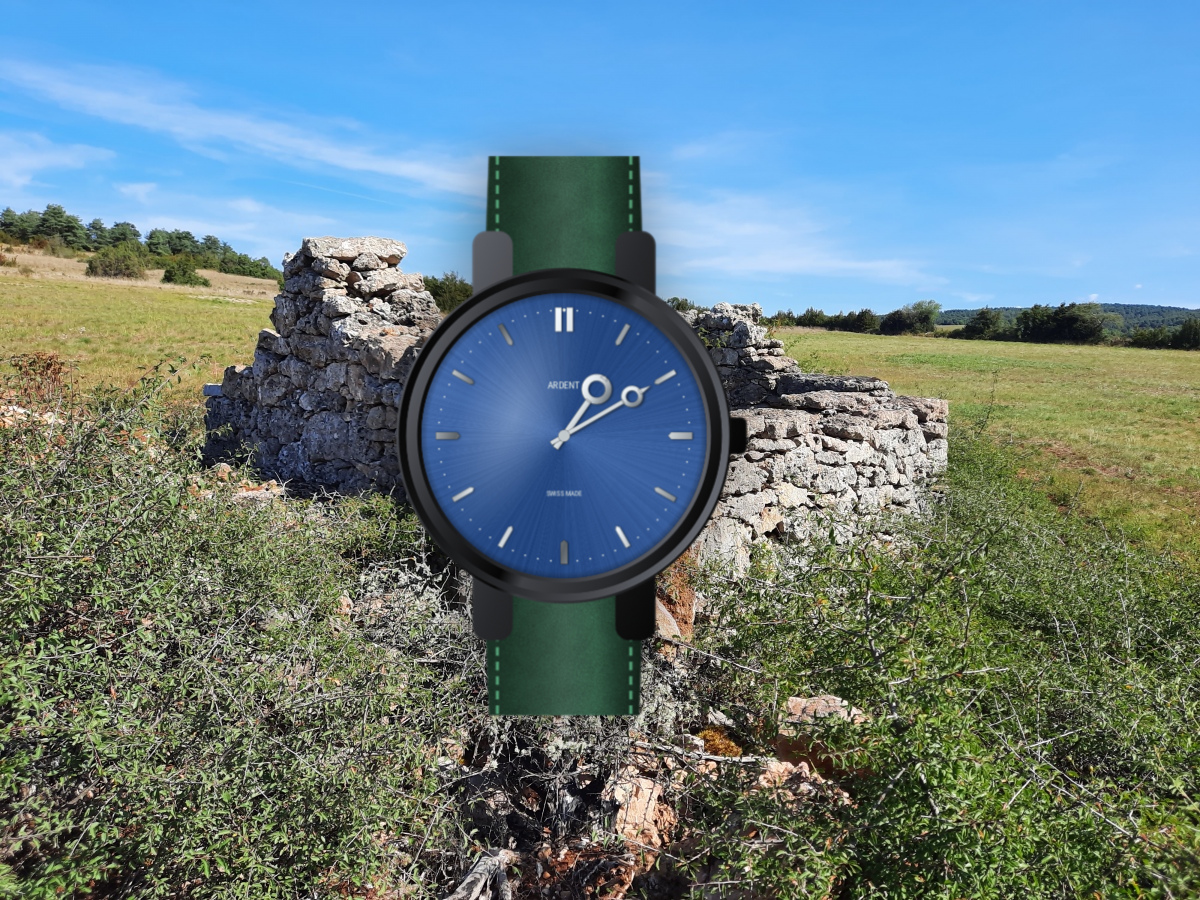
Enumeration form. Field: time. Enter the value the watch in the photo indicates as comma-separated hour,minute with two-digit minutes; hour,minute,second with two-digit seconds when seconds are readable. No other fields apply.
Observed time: 1,10
